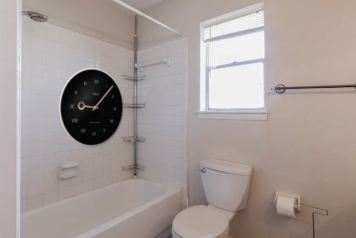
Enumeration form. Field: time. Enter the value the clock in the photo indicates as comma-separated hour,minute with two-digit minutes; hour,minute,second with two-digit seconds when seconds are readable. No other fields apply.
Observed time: 9,07
